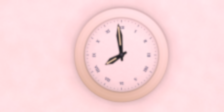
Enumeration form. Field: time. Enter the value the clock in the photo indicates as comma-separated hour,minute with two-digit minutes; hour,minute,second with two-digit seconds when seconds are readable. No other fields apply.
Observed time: 7,59
